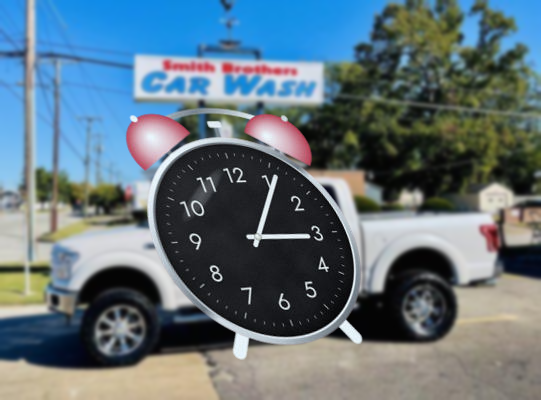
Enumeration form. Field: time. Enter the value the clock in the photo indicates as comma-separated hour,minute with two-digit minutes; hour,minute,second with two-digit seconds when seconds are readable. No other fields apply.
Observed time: 3,06
